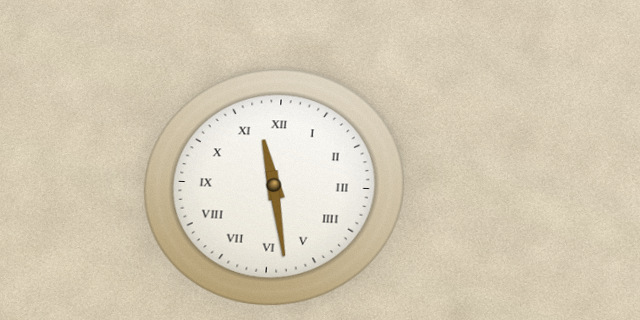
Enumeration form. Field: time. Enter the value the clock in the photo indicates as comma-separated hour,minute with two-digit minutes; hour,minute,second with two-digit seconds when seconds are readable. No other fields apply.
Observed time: 11,28
